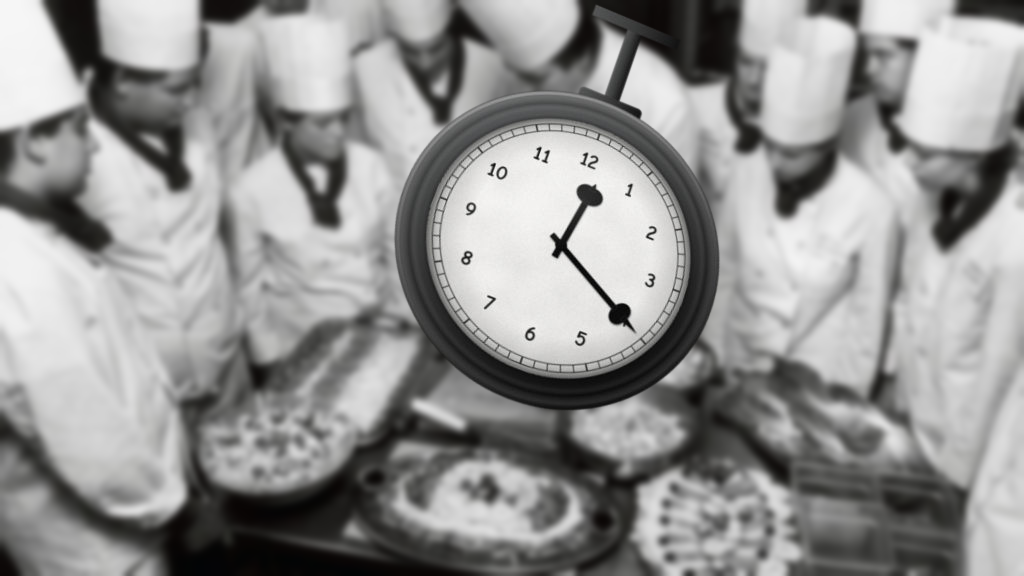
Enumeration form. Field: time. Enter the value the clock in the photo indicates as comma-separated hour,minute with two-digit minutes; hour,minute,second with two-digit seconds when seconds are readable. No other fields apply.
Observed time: 12,20
